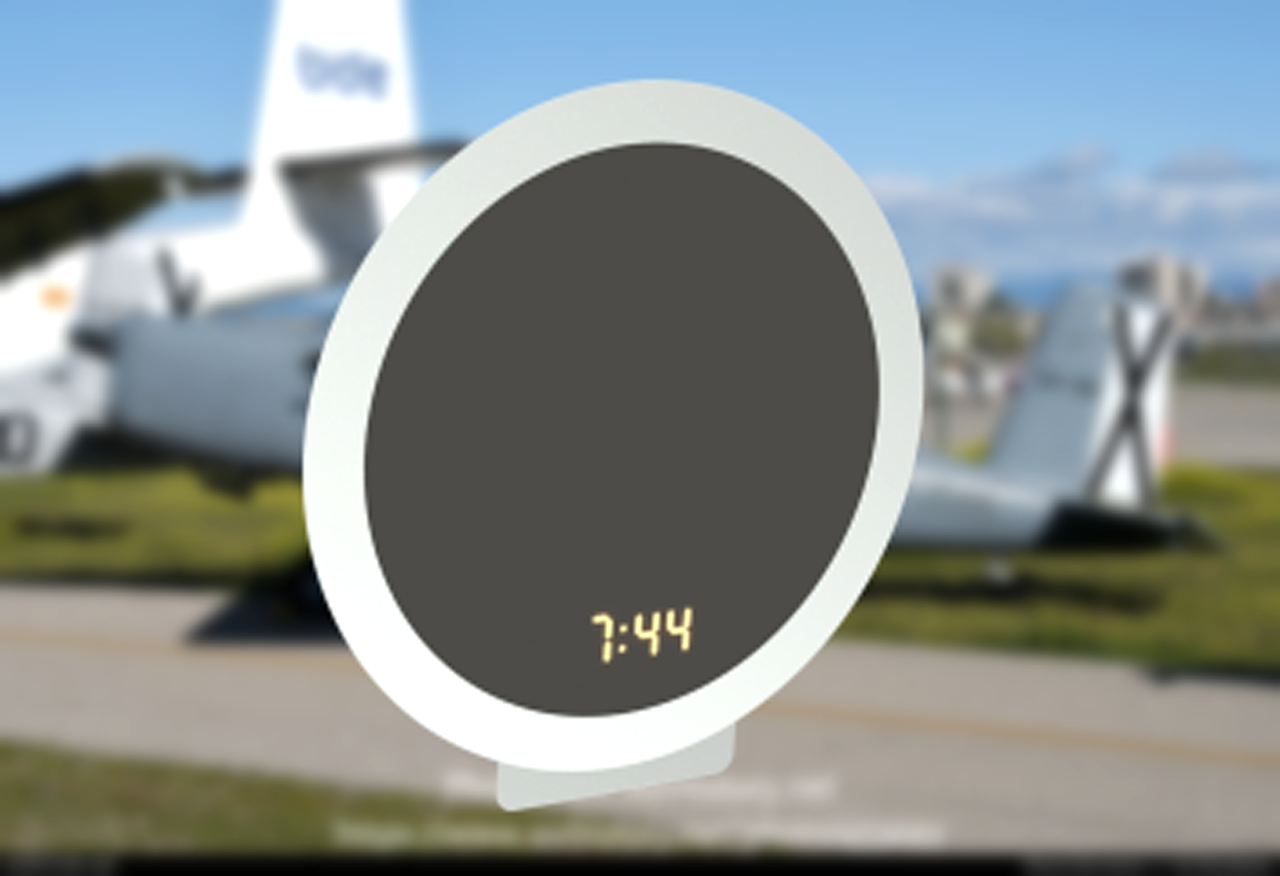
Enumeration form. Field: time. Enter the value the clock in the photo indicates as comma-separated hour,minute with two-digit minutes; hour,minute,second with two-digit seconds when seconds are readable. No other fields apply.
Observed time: 7,44
